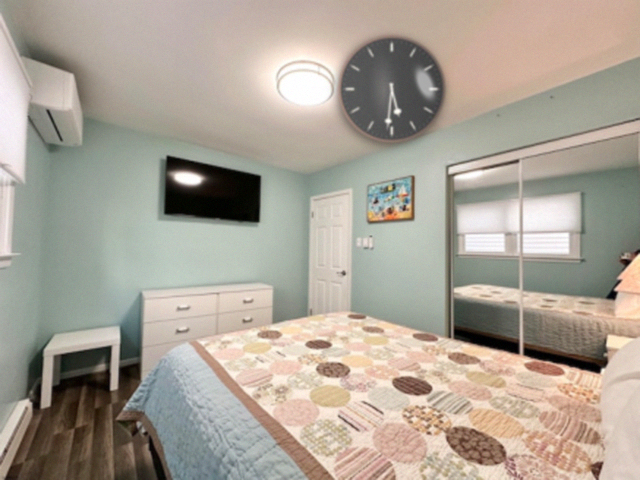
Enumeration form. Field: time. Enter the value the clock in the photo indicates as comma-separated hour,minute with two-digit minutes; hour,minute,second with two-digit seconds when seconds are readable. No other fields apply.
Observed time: 5,31
